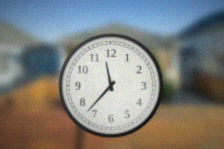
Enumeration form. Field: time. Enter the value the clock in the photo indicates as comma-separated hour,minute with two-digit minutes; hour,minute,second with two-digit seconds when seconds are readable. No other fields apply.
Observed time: 11,37
